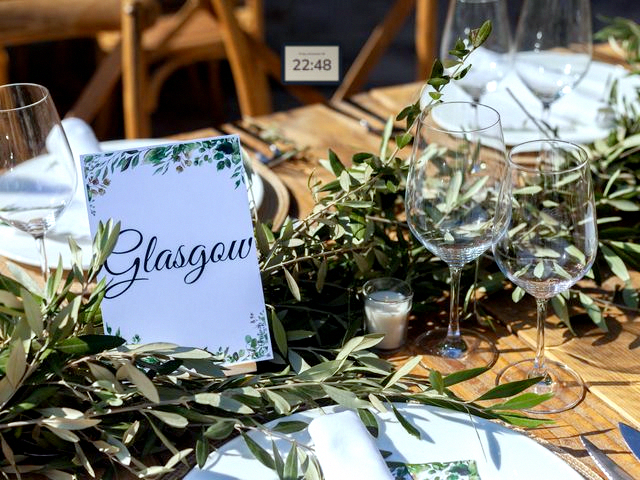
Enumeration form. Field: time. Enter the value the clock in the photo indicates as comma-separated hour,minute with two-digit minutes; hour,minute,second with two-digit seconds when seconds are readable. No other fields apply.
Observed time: 22,48
